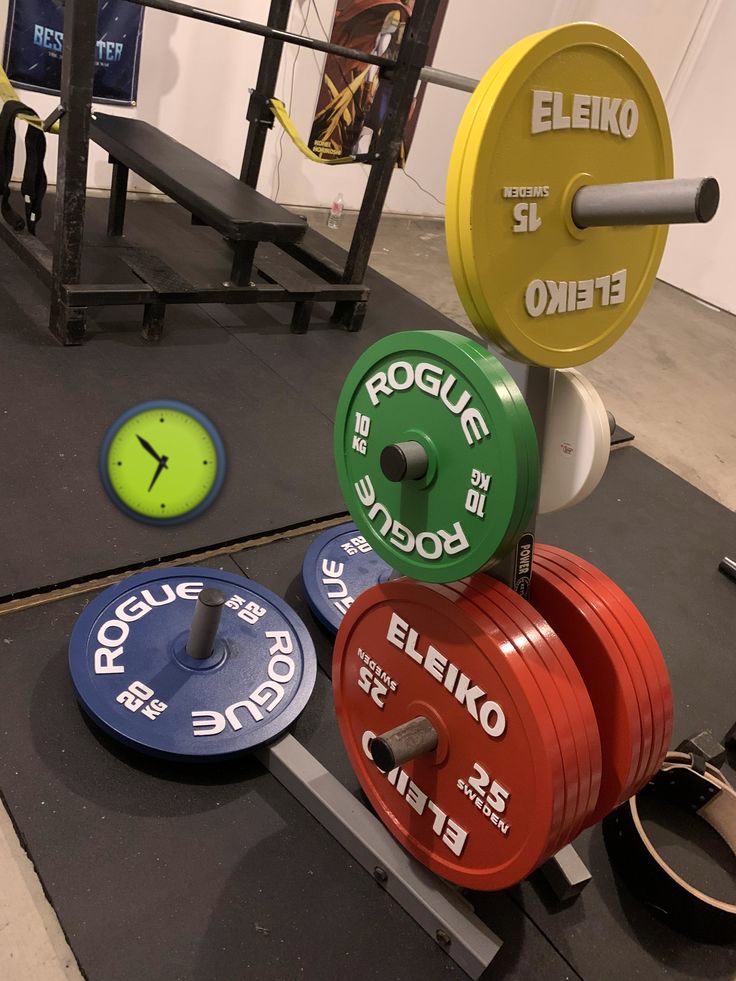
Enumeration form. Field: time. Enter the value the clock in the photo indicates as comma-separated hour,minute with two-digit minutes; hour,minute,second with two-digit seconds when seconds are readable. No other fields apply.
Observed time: 6,53
